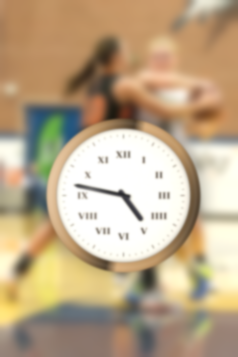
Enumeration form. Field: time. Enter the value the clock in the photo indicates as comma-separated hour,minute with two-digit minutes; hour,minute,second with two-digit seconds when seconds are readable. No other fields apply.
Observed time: 4,47
